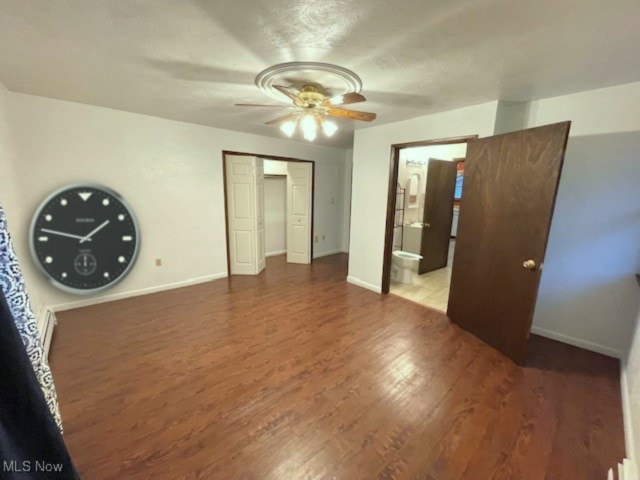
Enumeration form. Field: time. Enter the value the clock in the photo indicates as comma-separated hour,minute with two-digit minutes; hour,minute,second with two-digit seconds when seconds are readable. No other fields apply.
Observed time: 1,47
